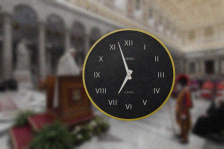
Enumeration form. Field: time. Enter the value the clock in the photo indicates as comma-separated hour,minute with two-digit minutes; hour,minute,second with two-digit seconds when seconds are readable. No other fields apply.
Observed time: 6,57
